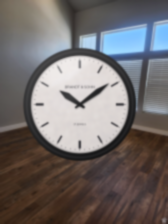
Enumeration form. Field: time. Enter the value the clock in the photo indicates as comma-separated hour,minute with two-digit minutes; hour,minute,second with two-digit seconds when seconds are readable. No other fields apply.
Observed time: 10,09
